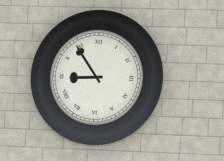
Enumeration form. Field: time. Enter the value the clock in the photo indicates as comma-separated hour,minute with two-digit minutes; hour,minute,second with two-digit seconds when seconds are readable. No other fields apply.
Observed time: 8,54
